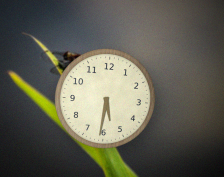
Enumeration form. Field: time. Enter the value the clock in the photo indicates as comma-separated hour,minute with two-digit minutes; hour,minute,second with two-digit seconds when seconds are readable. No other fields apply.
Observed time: 5,31
